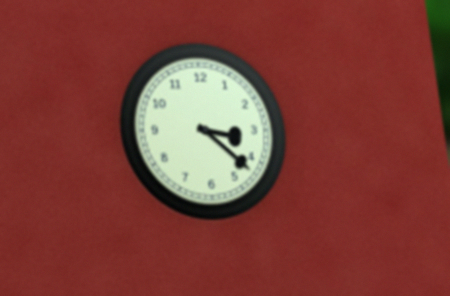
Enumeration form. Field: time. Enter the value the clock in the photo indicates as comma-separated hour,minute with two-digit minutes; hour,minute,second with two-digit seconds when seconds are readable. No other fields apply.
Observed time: 3,22
